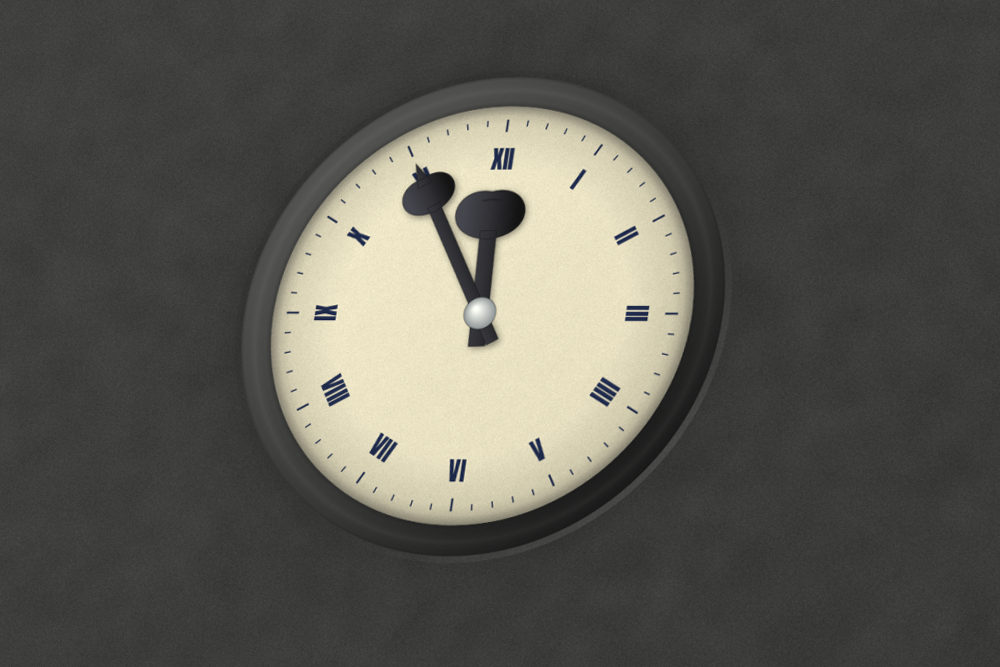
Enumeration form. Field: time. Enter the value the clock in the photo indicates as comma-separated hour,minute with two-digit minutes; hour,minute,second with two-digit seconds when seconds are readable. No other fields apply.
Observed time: 11,55
